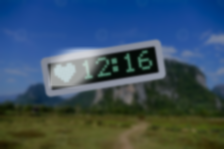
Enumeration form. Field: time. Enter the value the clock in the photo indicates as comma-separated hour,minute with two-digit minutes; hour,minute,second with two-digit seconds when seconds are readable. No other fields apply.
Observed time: 12,16
